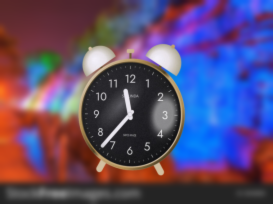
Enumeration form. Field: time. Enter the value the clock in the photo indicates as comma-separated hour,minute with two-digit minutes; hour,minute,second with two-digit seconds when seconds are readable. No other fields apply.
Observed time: 11,37
